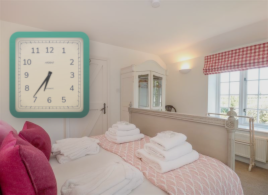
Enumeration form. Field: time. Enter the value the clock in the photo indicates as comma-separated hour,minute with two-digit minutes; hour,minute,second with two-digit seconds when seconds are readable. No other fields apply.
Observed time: 6,36
